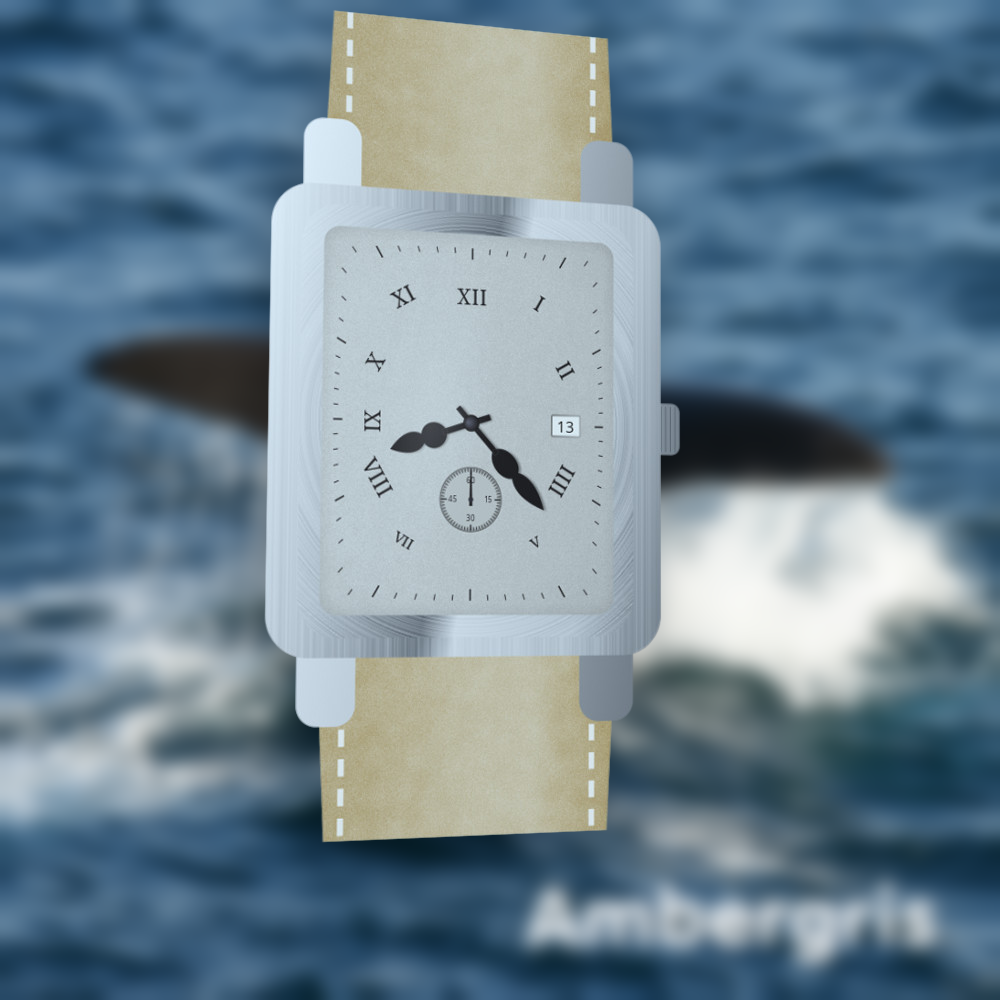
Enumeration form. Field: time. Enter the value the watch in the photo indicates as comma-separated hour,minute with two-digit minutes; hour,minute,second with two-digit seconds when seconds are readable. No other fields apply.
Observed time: 8,23
